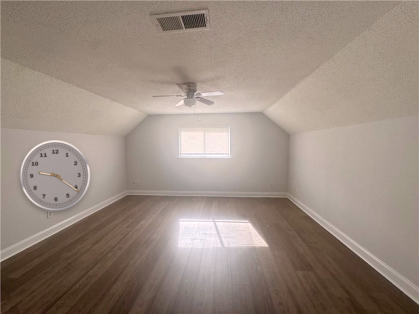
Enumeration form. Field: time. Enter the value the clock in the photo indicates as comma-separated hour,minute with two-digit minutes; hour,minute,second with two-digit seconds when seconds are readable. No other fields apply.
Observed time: 9,21
